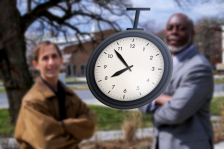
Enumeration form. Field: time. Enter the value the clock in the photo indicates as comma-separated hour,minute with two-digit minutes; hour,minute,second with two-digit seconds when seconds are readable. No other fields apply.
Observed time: 7,53
